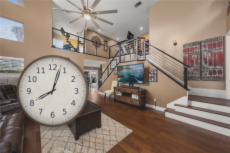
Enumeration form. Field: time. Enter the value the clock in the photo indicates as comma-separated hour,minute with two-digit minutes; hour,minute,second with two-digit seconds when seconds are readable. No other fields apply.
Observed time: 8,03
